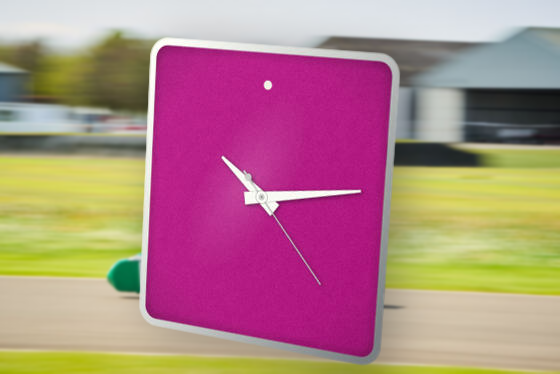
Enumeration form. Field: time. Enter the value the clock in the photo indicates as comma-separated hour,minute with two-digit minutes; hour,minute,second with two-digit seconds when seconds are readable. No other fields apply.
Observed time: 10,13,23
